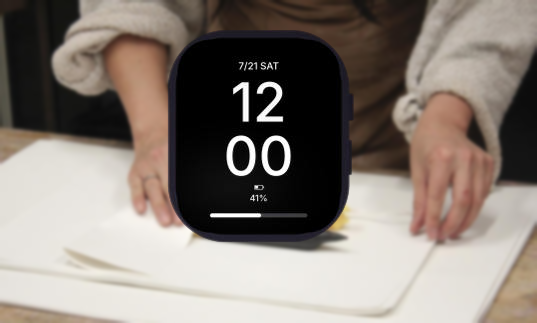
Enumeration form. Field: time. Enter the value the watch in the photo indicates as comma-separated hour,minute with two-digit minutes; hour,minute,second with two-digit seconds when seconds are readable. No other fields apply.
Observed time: 12,00
